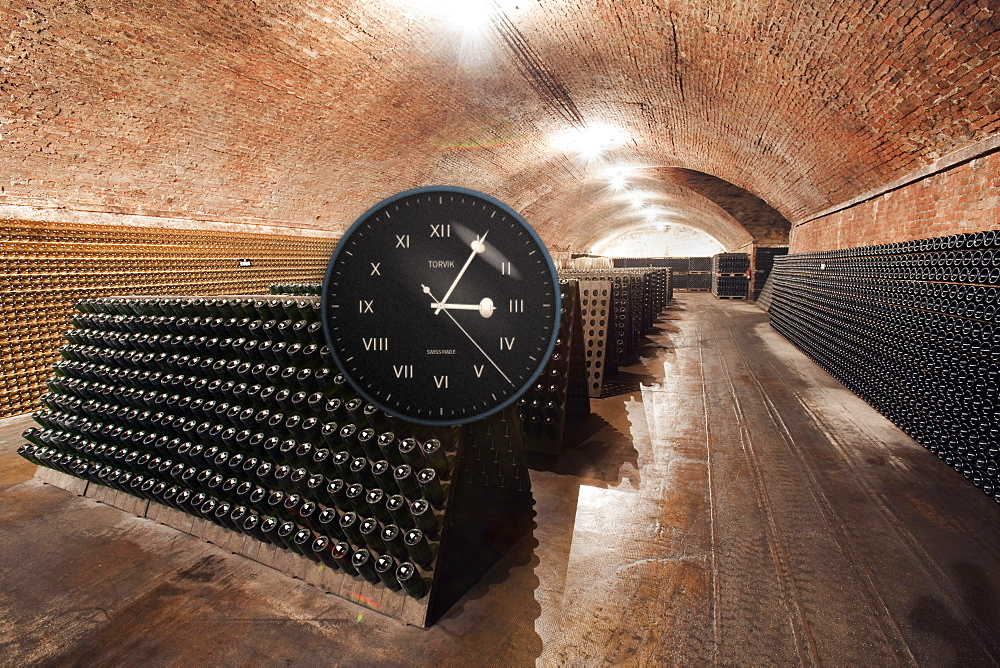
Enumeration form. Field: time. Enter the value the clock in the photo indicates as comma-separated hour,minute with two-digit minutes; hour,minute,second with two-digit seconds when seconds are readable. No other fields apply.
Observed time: 3,05,23
